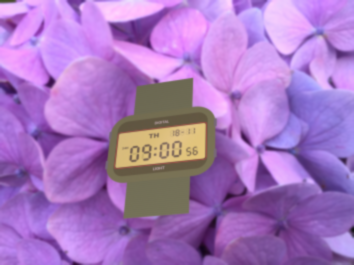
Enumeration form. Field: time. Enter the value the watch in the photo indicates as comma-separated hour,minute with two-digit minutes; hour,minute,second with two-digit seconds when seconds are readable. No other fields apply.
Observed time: 9,00
